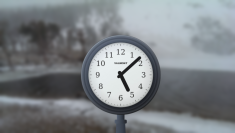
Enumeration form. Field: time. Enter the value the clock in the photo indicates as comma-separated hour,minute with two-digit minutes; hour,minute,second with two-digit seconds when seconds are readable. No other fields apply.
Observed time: 5,08
